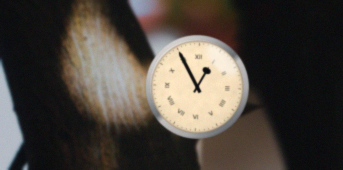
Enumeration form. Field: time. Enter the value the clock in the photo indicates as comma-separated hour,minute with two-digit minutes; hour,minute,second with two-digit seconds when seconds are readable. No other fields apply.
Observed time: 12,55
